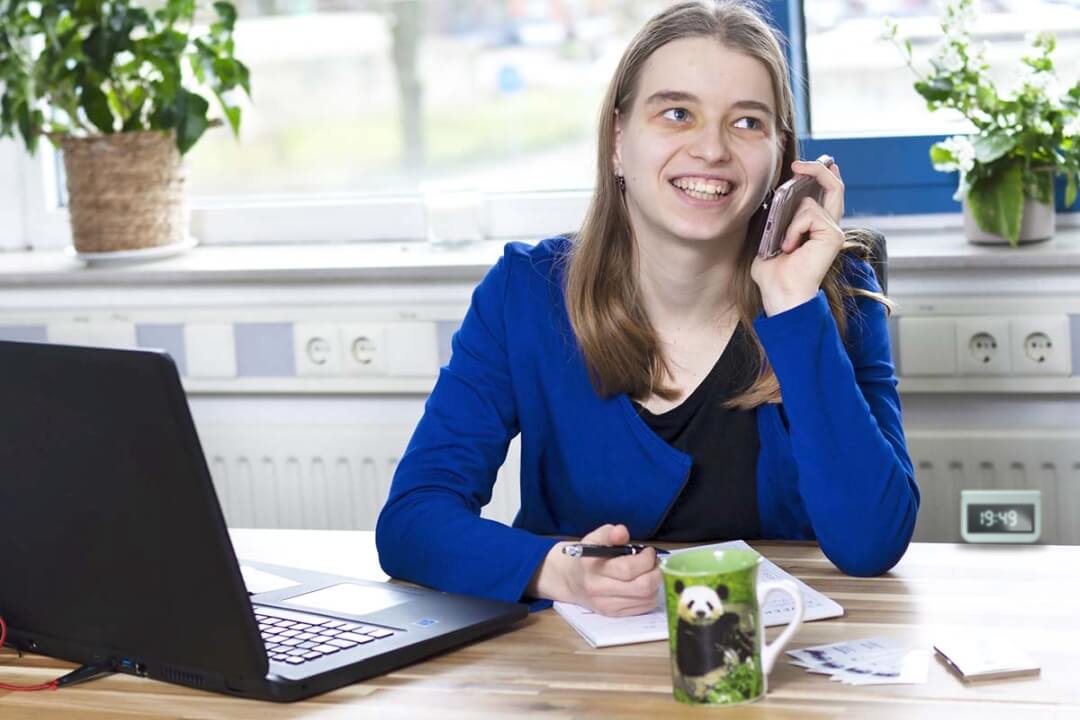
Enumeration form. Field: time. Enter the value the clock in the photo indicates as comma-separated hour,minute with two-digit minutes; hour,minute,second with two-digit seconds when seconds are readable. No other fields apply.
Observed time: 19,49
